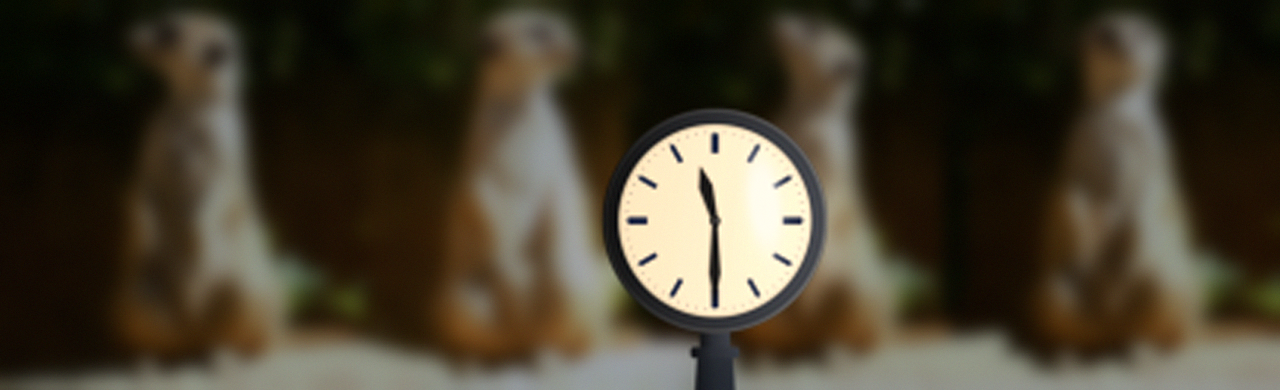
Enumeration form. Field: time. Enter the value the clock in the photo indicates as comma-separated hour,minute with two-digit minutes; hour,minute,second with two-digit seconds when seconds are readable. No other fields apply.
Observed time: 11,30
